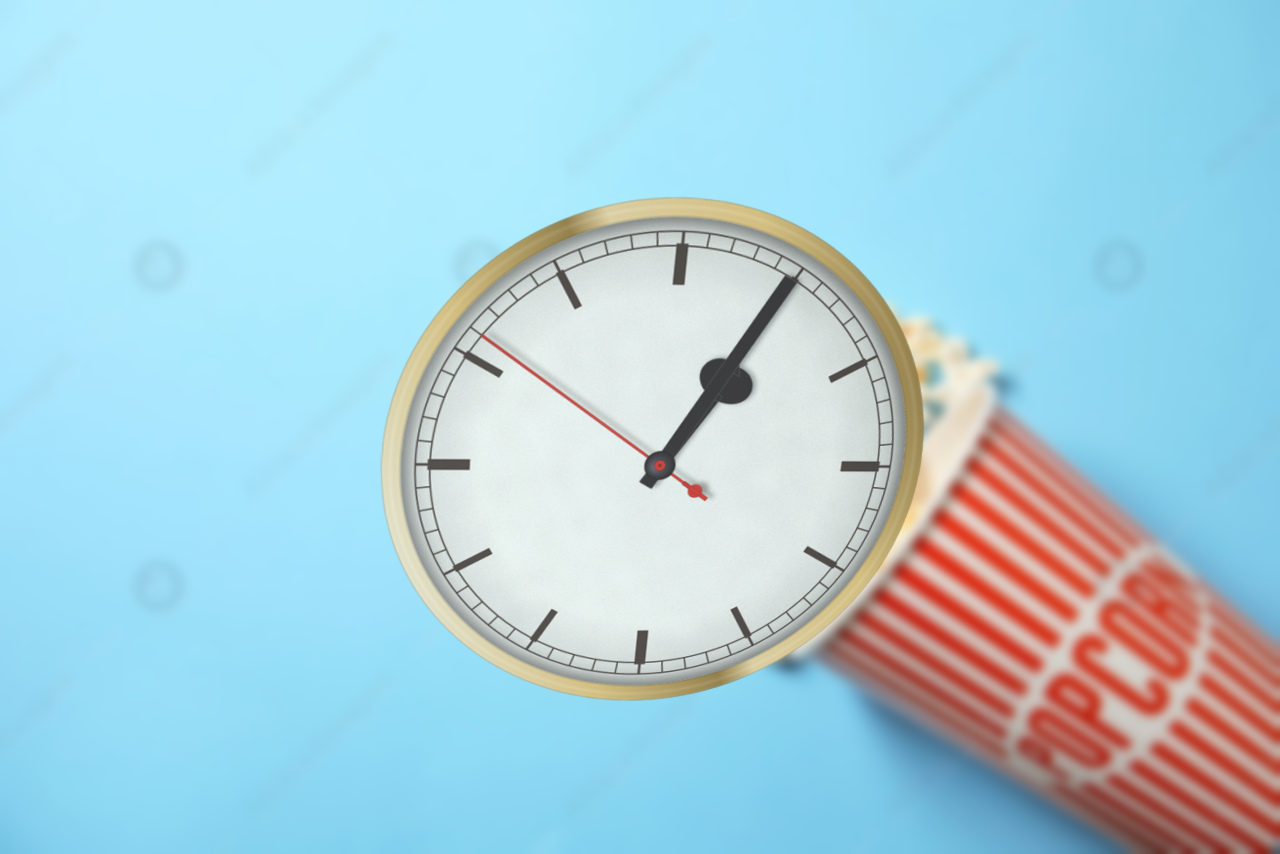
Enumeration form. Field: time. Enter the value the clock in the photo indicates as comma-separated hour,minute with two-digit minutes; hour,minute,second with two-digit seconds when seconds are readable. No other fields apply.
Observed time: 1,04,51
